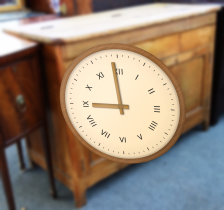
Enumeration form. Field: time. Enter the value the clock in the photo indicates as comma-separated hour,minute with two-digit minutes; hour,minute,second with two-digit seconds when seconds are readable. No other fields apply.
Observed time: 8,59
